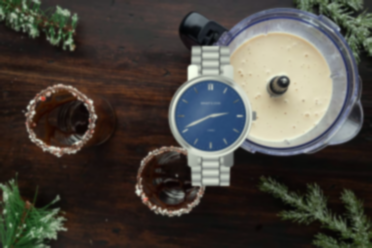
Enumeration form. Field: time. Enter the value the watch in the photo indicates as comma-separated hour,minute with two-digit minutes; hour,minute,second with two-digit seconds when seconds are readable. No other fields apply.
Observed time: 2,41
